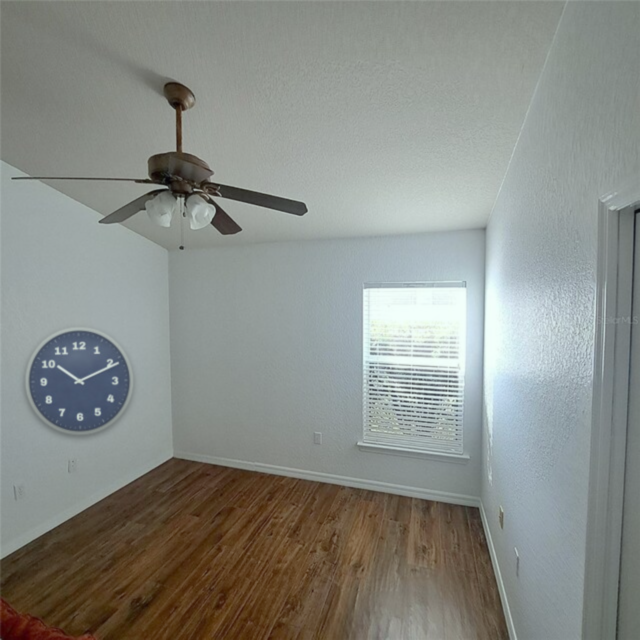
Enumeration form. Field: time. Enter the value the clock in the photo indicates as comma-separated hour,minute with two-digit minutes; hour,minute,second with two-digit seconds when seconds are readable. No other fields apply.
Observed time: 10,11
